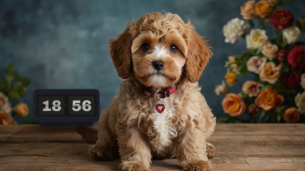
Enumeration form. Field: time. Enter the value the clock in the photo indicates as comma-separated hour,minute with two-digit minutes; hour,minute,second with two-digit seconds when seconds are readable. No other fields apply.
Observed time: 18,56
